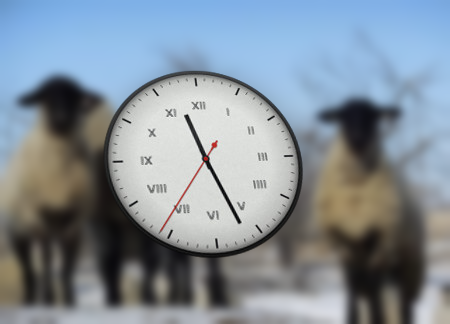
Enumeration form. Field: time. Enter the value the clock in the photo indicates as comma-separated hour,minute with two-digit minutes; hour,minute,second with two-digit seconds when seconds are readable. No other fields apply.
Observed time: 11,26,36
